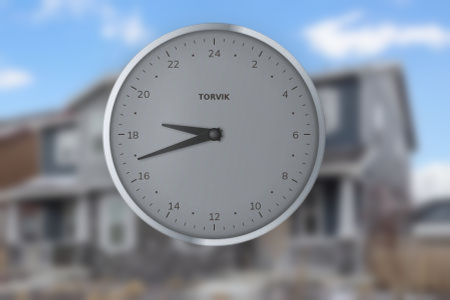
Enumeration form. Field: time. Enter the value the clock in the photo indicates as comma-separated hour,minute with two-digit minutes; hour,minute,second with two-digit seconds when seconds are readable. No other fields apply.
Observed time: 18,42
